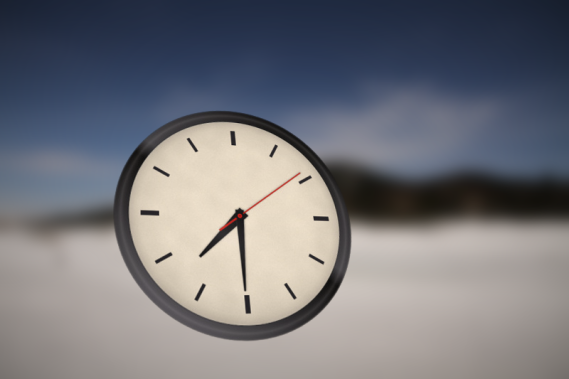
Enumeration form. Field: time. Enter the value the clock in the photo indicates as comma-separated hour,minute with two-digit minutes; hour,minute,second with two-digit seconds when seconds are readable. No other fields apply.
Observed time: 7,30,09
